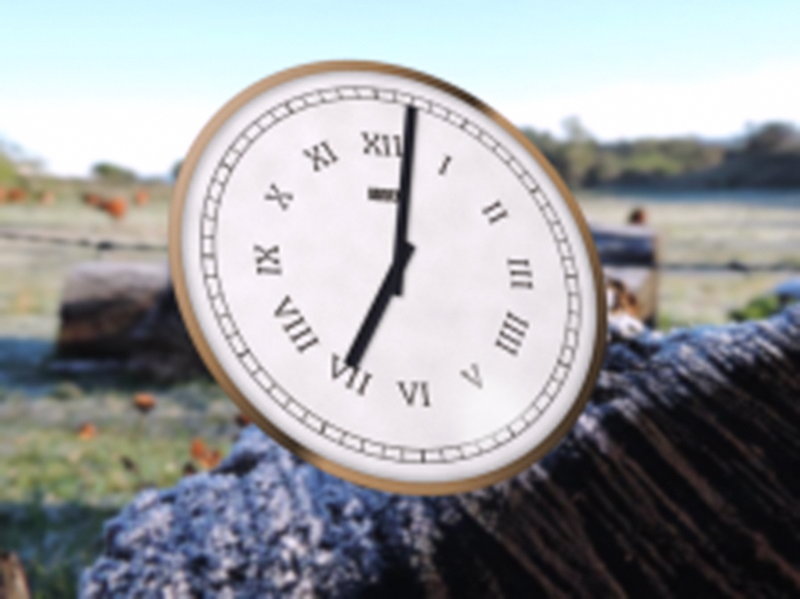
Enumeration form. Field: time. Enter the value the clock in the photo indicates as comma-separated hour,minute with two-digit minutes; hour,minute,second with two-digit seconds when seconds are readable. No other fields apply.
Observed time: 7,02
